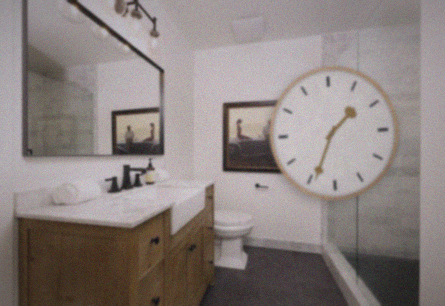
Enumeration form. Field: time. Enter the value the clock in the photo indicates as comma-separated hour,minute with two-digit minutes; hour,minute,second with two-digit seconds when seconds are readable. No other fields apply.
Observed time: 1,34
